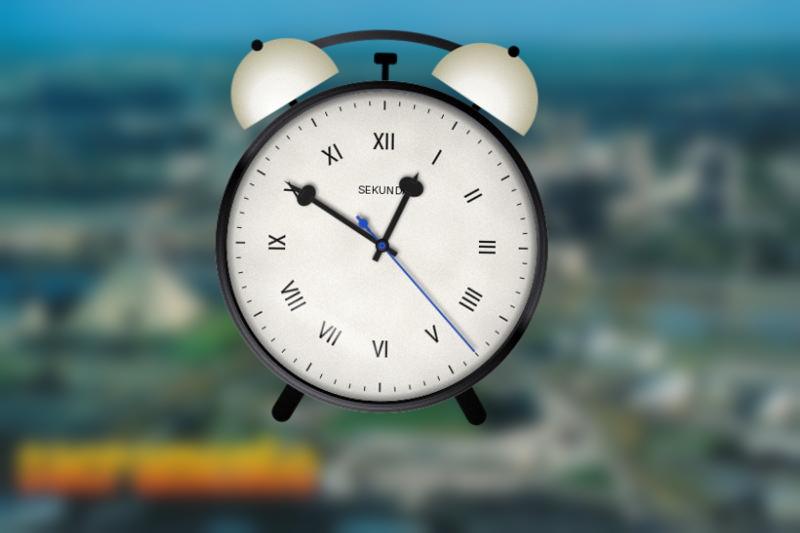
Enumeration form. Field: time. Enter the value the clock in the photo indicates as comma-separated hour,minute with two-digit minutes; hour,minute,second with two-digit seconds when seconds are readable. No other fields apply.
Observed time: 12,50,23
